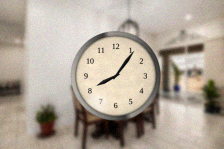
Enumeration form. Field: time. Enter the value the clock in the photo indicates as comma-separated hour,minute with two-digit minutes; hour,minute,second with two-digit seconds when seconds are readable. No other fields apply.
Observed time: 8,06
